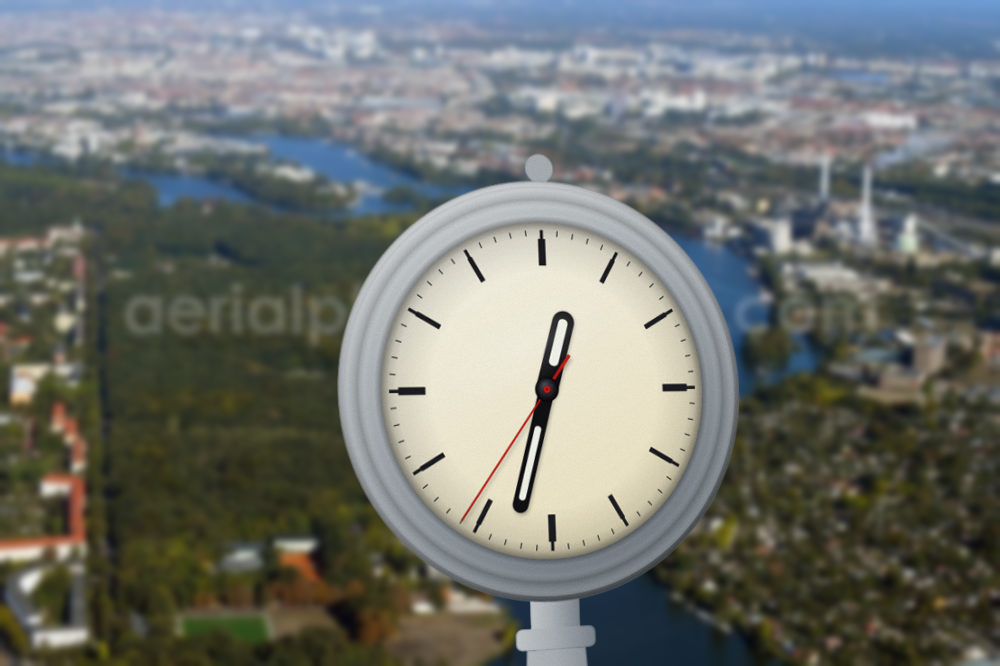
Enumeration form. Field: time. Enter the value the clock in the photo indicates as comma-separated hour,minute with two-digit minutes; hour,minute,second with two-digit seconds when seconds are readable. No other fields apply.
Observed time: 12,32,36
